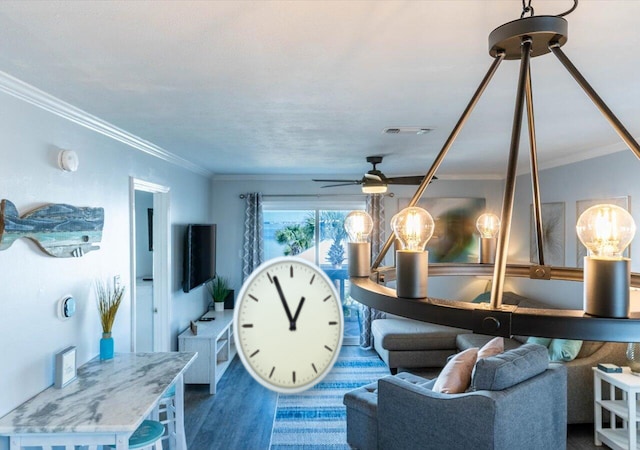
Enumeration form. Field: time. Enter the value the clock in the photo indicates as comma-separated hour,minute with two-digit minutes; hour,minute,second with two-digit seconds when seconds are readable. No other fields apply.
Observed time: 12,56
